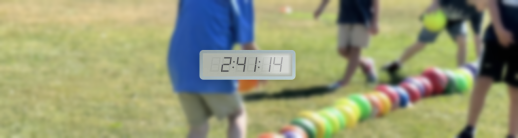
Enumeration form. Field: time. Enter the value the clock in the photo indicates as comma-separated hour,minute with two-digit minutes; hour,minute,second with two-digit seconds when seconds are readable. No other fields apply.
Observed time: 2,41,14
